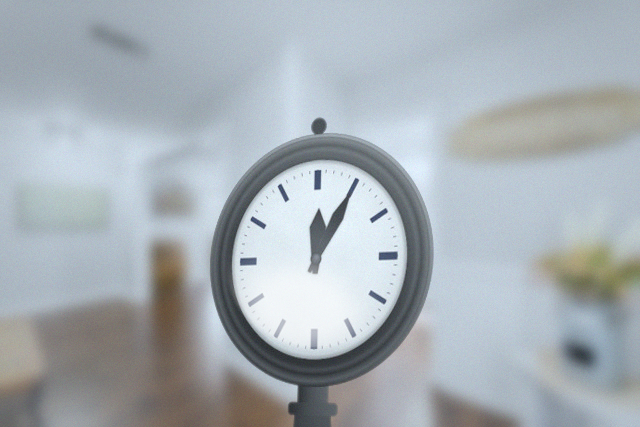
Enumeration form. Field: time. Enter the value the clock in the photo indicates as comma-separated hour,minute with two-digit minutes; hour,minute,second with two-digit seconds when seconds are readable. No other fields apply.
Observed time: 12,05
